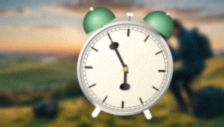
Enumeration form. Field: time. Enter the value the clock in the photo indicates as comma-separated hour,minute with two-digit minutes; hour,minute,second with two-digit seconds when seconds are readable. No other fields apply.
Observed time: 5,55
